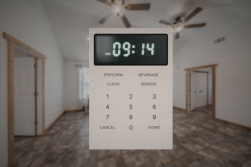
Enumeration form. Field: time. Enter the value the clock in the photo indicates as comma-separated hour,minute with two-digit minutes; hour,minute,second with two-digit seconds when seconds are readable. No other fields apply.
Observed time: 9,14
